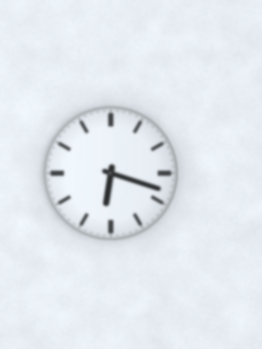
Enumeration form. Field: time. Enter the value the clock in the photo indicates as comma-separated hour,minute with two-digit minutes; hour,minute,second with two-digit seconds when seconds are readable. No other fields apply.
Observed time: 6,18
